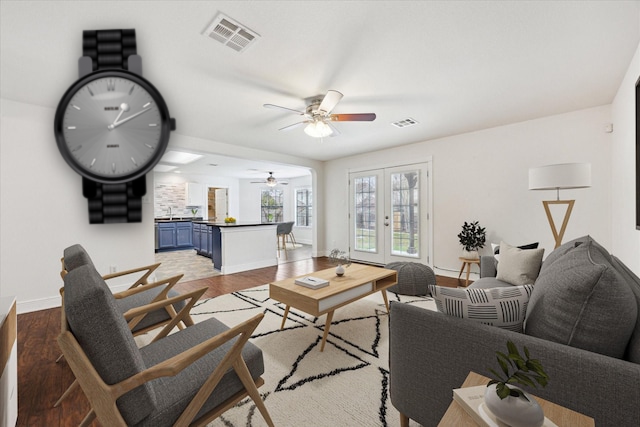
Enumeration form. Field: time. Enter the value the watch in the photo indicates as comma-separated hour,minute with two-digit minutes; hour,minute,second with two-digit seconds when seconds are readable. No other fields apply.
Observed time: 1,11
